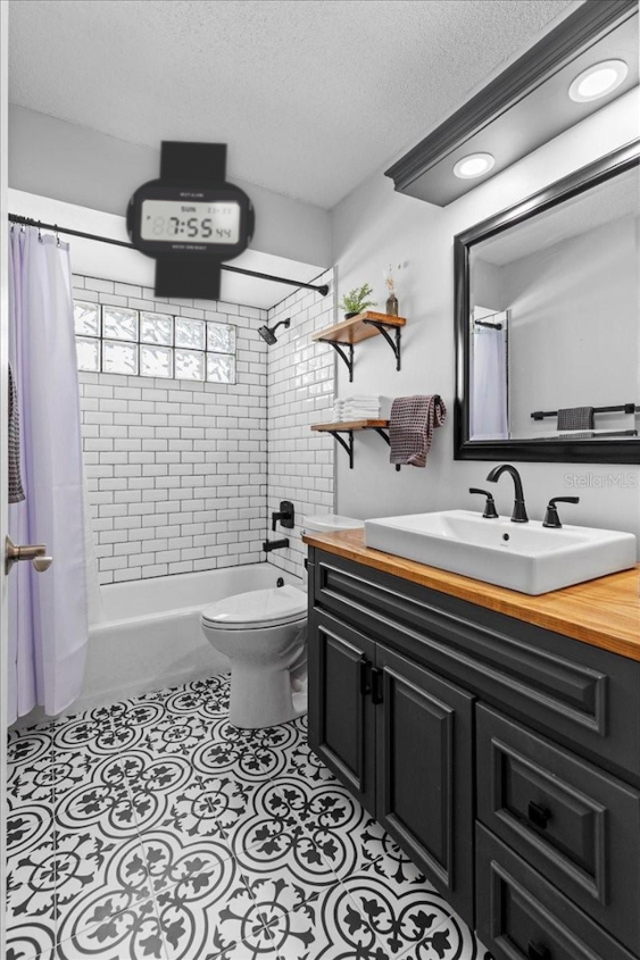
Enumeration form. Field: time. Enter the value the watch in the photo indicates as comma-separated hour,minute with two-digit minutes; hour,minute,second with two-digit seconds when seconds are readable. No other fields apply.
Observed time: 7,55,44
